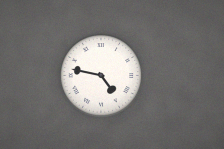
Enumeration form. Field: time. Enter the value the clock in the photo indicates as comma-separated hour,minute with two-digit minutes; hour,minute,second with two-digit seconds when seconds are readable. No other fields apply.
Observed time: 4,47
